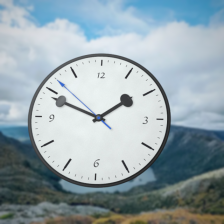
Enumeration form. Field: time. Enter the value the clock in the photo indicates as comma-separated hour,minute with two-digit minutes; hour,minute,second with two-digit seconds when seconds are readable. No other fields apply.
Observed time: 1,48,52
